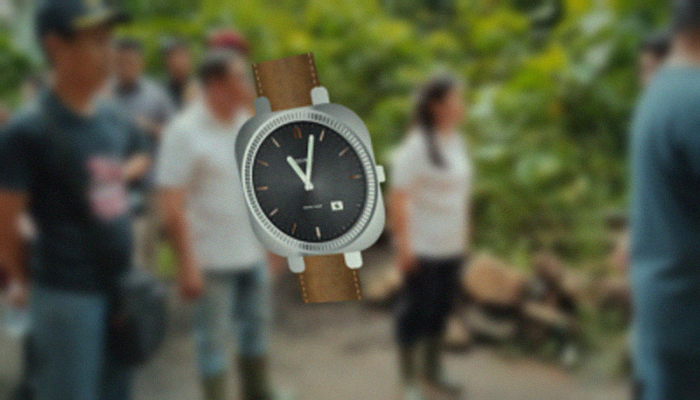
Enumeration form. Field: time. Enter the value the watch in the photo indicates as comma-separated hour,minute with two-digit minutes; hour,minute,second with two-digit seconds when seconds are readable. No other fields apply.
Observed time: 11,03
